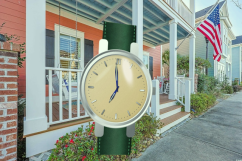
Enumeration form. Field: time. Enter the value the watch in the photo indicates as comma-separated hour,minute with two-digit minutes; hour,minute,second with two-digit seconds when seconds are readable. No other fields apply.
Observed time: 6,59
